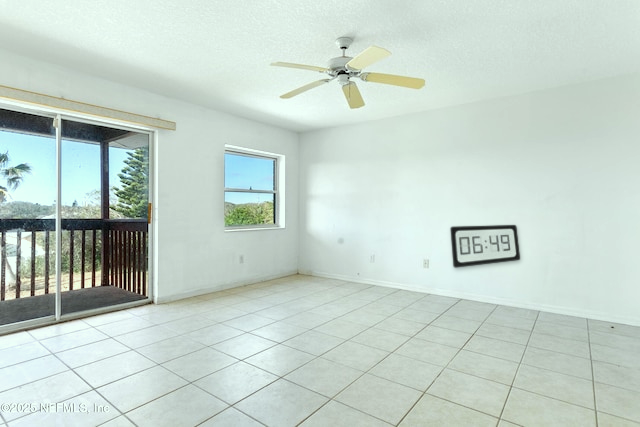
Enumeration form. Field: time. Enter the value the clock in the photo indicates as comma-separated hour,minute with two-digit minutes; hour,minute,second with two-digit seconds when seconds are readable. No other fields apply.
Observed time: 6,49
